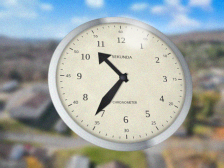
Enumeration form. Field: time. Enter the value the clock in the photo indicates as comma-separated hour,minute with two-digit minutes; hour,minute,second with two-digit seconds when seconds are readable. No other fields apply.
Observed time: 10,36
